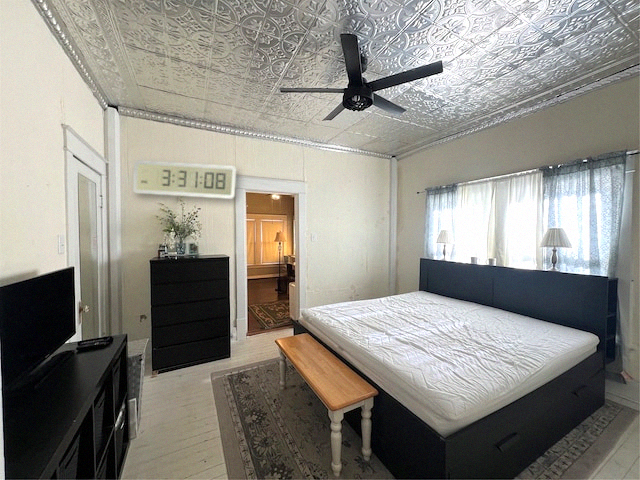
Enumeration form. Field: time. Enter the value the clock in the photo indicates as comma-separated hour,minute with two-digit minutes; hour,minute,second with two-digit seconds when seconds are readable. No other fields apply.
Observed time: 3,31,08
